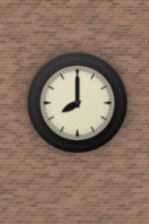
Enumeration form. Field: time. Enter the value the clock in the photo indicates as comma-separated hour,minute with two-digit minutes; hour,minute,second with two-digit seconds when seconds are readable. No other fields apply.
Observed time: 8,00
